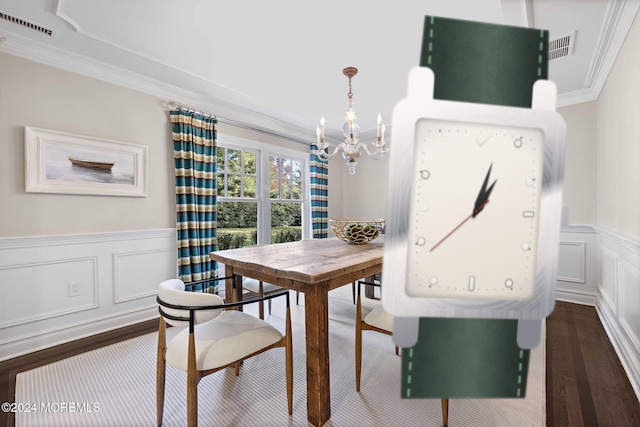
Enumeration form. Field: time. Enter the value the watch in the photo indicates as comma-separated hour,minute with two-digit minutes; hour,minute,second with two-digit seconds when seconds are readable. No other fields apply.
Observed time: 1,02,38
